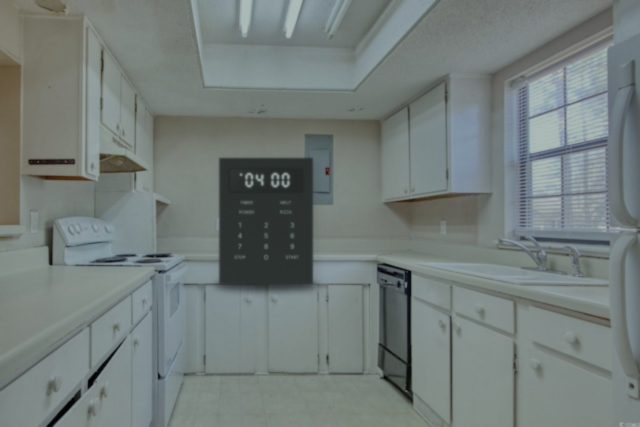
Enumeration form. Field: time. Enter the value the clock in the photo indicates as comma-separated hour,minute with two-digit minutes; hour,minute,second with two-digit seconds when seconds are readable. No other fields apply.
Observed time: 4,00
